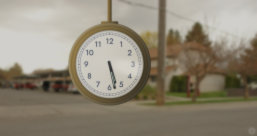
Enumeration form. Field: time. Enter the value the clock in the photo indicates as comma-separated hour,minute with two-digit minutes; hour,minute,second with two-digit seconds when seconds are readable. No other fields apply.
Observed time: 5,28
